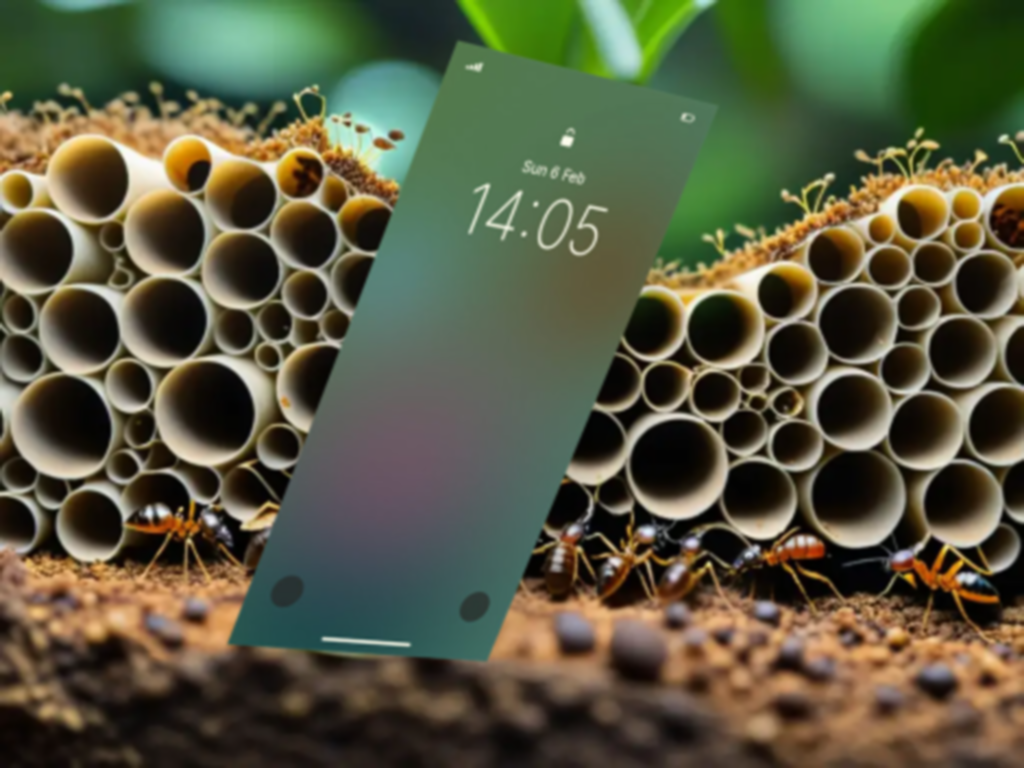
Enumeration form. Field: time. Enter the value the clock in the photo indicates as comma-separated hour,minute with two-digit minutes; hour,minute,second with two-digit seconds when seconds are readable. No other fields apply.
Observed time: 14,05
